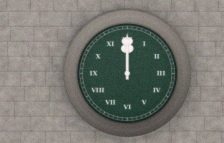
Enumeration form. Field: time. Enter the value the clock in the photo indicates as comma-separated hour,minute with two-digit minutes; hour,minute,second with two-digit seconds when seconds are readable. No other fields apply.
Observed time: 12,00
